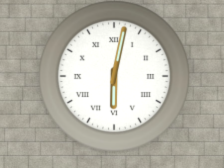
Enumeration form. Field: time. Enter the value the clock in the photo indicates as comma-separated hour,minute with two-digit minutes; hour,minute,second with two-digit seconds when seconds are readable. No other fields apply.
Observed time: 6,02
